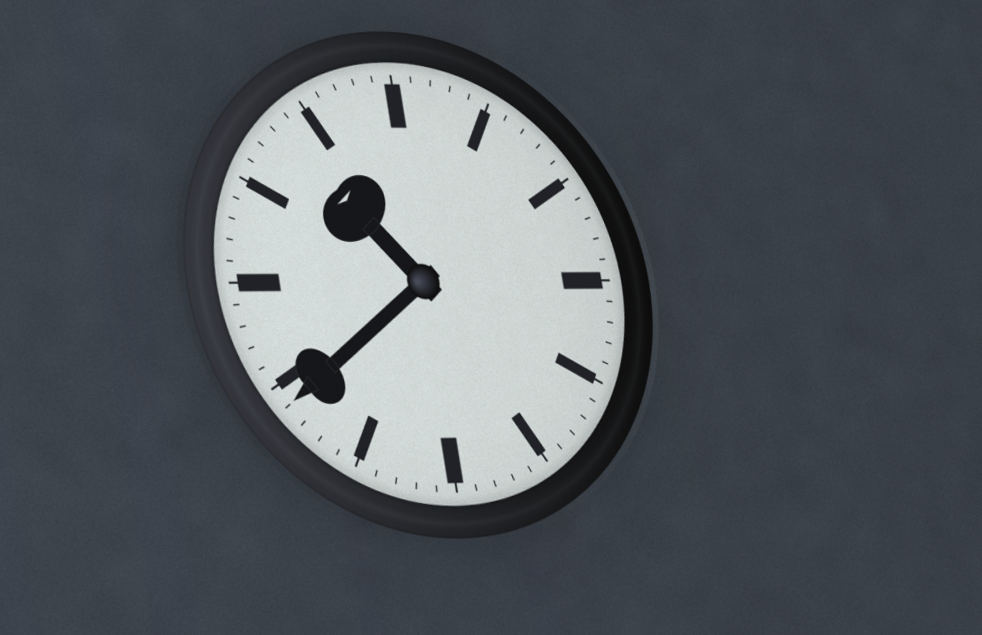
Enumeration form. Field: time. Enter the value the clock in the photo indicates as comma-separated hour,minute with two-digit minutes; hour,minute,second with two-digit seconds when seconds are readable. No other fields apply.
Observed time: 10,39
